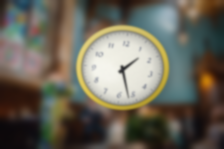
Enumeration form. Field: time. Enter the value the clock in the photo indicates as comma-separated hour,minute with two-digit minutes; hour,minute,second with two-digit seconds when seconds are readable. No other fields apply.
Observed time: 1,27
